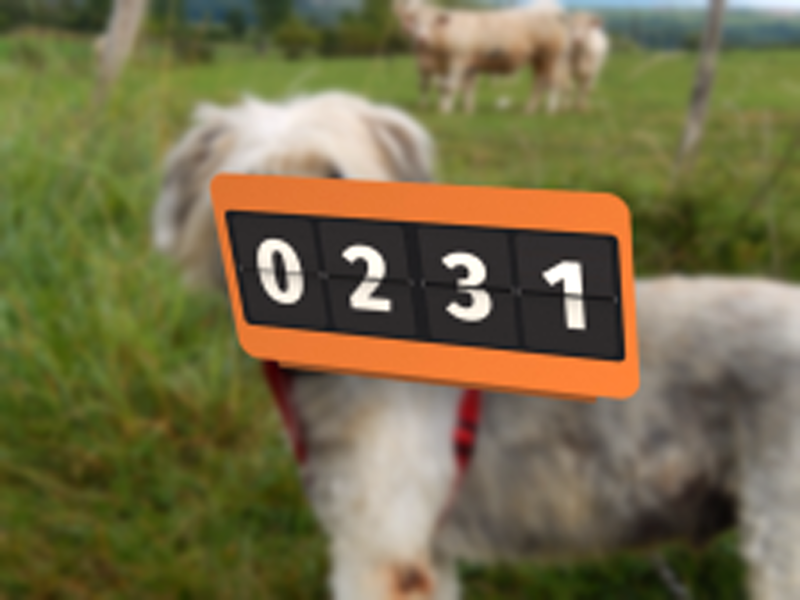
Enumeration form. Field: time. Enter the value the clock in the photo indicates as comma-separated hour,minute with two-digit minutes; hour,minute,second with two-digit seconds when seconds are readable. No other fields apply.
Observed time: 2,31
